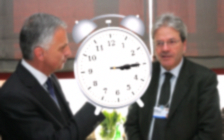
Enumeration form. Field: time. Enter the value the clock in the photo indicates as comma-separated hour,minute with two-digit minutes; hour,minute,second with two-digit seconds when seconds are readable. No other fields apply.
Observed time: 3,15
